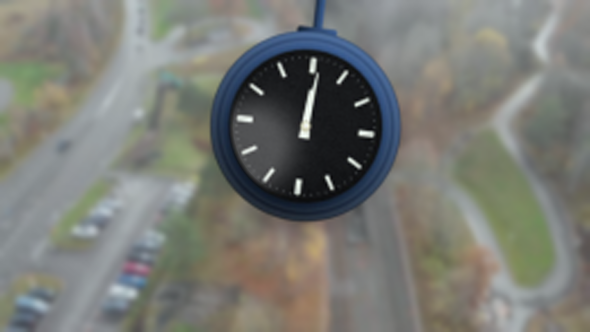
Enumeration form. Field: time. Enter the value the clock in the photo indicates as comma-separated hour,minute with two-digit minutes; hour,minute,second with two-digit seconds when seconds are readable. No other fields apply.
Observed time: 12,01
